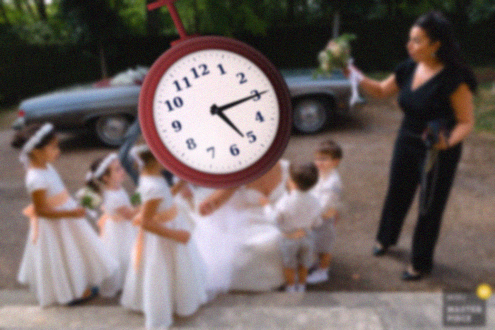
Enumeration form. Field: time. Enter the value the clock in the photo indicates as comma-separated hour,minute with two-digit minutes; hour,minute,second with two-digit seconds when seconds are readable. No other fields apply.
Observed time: 5,15
